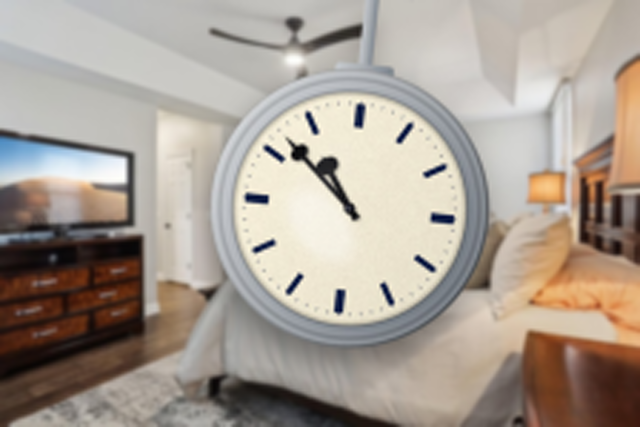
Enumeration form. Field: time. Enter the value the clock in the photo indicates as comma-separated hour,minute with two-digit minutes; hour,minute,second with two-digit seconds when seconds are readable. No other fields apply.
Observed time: 10,52
